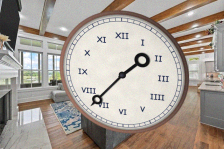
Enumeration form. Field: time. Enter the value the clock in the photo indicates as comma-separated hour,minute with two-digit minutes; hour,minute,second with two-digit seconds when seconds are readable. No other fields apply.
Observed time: 1,37
